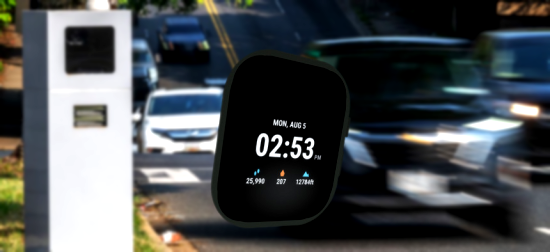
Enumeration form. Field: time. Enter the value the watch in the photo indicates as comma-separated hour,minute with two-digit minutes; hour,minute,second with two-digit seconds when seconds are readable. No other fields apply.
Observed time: 2,53
